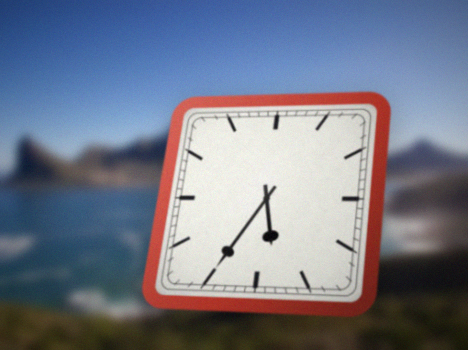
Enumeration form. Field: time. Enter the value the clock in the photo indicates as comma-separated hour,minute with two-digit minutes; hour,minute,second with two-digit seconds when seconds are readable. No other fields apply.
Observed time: 5,35
